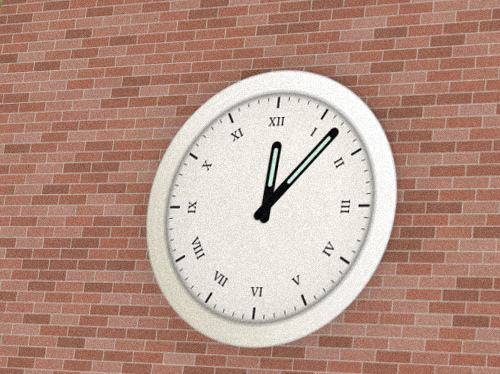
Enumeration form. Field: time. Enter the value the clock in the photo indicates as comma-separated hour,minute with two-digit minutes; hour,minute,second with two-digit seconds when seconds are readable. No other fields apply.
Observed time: 12,07
